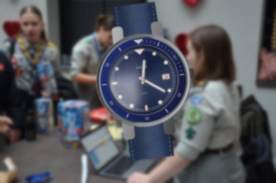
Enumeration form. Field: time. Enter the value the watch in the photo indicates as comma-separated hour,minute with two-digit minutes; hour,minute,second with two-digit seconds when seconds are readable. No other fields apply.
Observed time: 12,21
